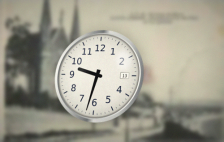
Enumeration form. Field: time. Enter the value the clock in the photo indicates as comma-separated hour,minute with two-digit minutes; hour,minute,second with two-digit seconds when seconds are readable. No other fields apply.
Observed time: 9,32
